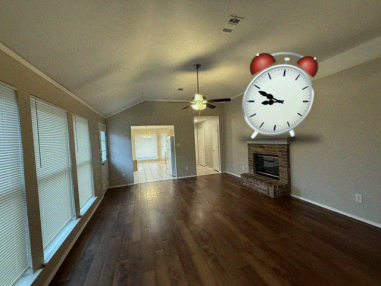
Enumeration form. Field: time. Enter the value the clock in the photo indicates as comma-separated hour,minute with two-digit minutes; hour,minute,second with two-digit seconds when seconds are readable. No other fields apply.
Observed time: 8,49
